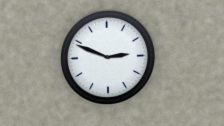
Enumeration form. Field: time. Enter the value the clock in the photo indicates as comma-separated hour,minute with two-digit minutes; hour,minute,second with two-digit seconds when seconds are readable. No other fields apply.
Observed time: 2,49
